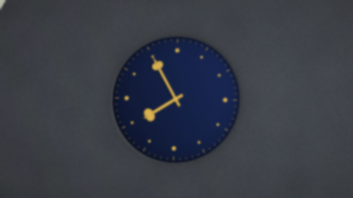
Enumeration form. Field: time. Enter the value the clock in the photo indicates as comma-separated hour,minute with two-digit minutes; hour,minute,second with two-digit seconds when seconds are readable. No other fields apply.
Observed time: 7,55
